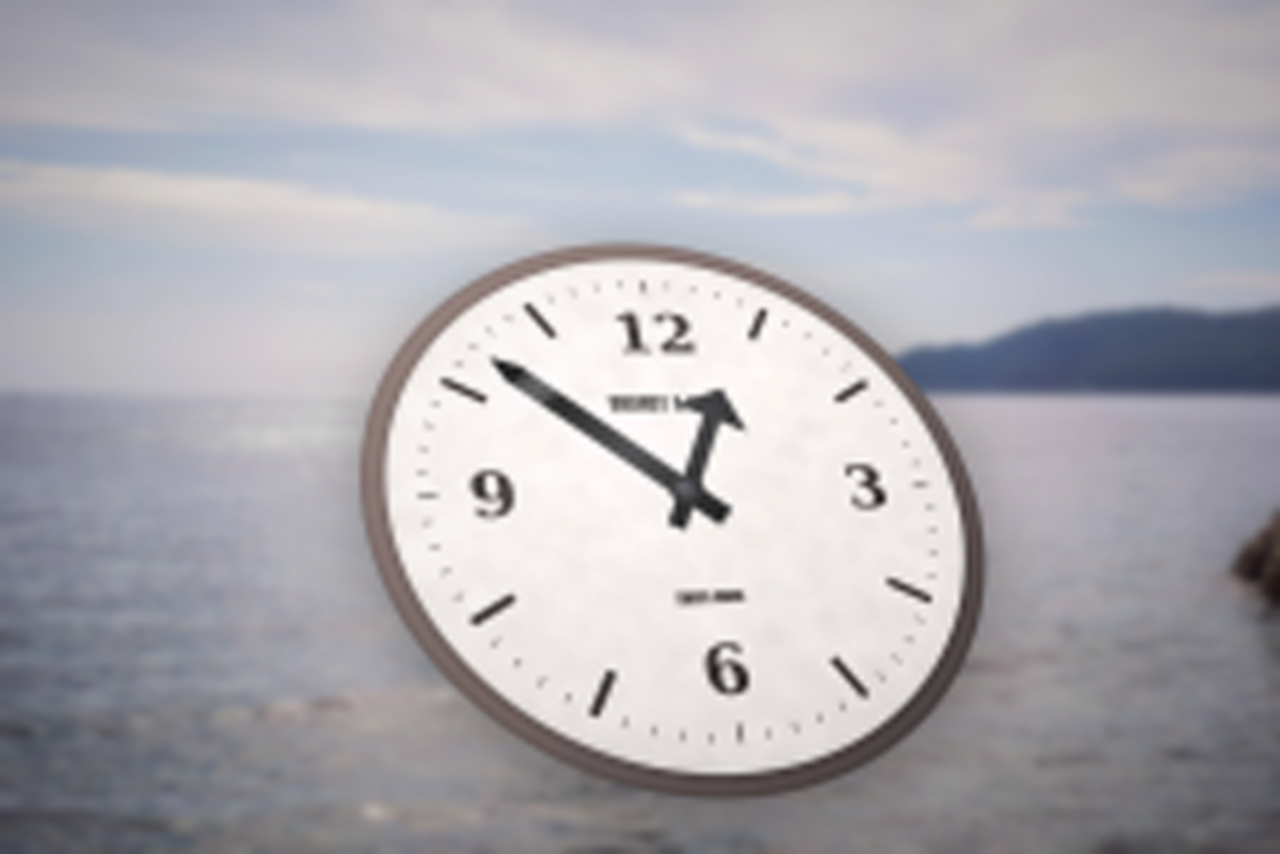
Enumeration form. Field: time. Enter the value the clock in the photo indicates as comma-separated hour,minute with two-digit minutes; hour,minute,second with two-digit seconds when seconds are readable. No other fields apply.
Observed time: 12,52
